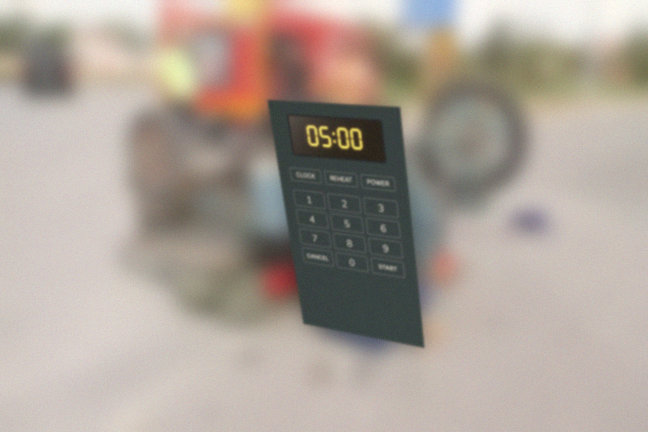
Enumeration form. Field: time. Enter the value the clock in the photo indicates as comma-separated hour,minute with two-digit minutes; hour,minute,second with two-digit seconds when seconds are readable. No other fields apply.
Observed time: 5,00
